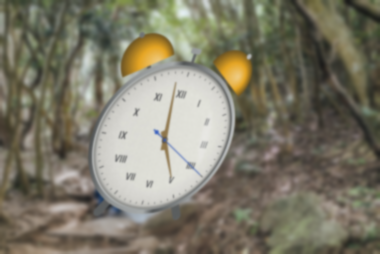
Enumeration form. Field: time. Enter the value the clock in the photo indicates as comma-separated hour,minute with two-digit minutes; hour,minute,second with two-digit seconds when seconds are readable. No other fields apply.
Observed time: 4,58,20
